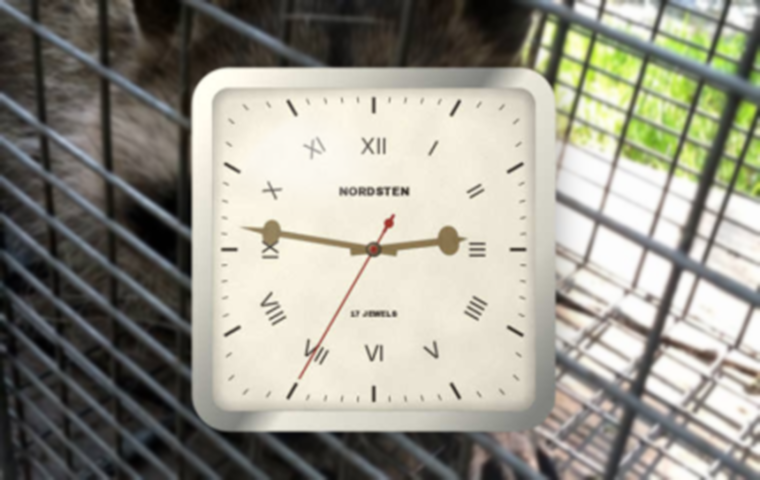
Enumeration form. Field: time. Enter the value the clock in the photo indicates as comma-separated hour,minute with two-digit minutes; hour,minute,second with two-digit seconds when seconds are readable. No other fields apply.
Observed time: 2,46,35
